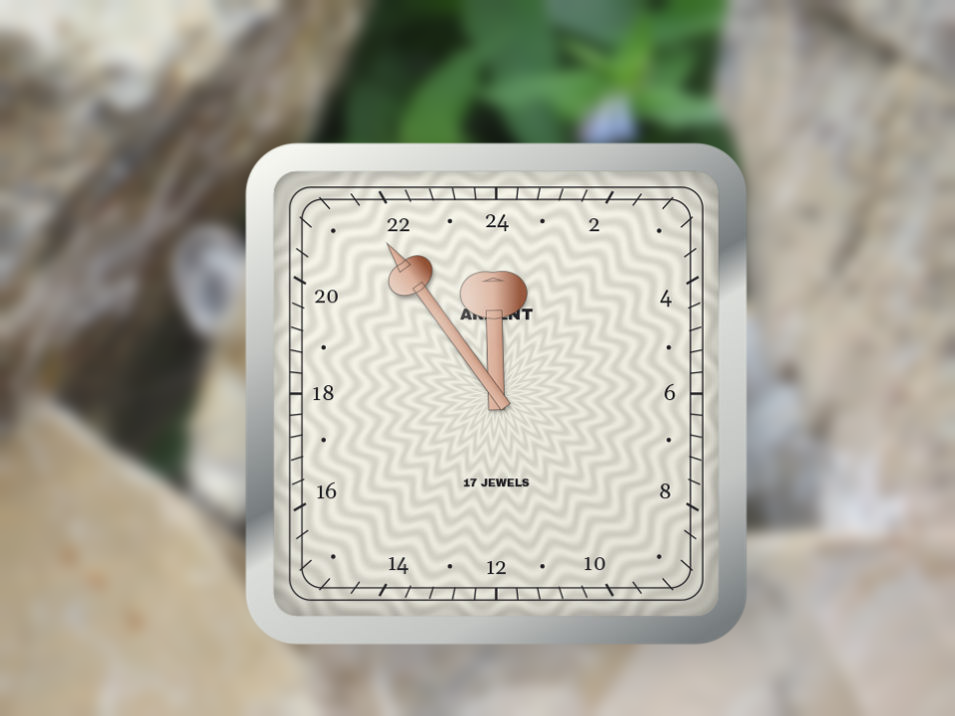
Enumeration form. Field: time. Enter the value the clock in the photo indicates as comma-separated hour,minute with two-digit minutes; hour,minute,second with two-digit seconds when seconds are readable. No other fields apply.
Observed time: 23,54
